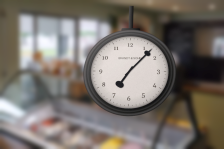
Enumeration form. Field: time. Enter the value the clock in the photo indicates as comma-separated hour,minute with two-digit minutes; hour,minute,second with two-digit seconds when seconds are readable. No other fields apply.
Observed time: 7,07
